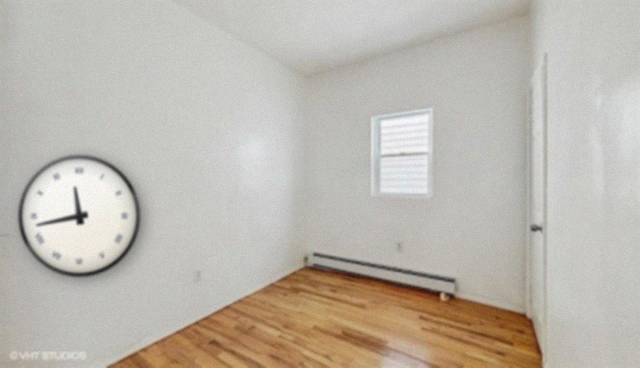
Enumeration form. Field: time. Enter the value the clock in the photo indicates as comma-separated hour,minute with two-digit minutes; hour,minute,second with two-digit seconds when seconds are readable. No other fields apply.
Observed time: 11,43
